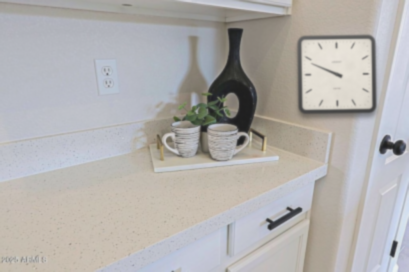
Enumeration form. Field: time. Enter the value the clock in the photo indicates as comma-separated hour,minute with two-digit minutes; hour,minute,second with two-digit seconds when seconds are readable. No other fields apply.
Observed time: 9,49
